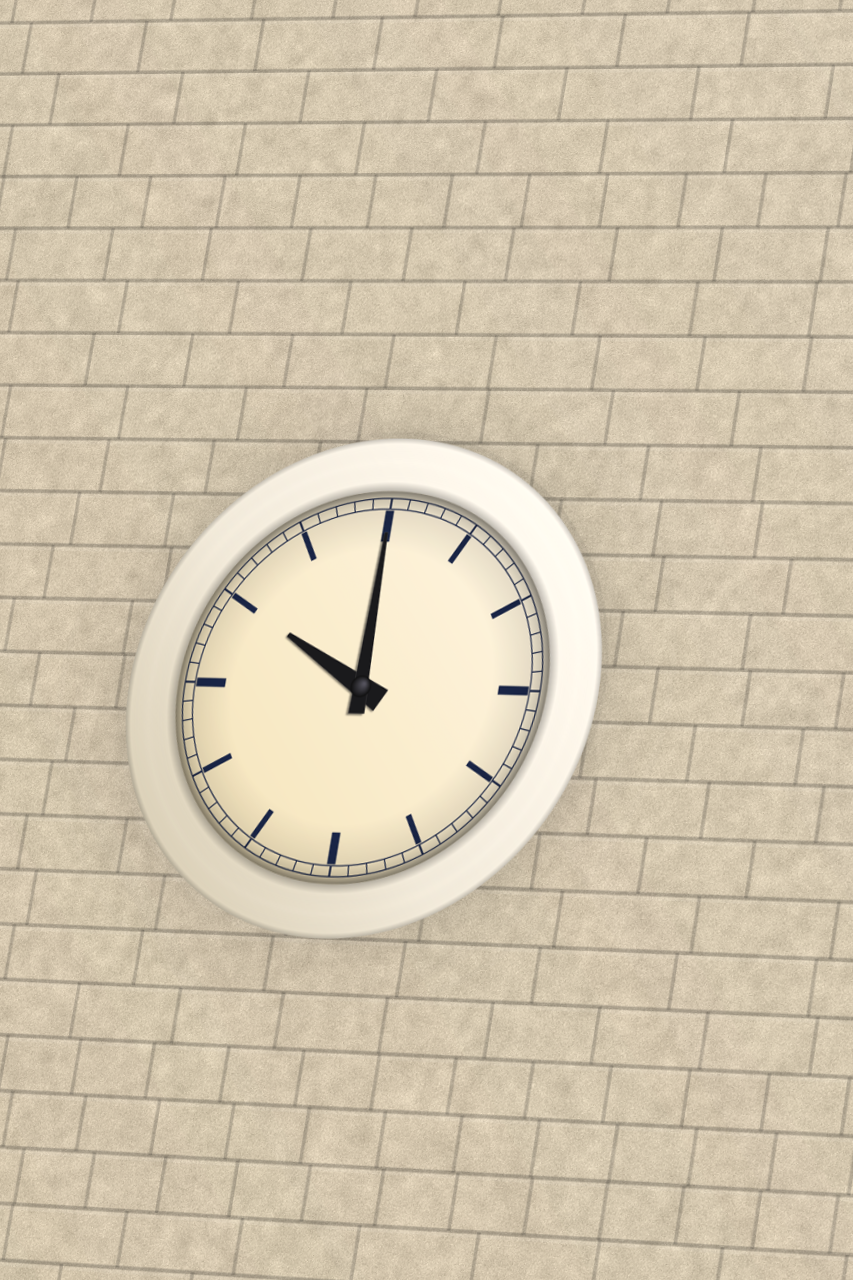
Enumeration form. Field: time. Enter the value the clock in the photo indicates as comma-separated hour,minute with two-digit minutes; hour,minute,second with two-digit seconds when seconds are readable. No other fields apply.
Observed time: 10,00
